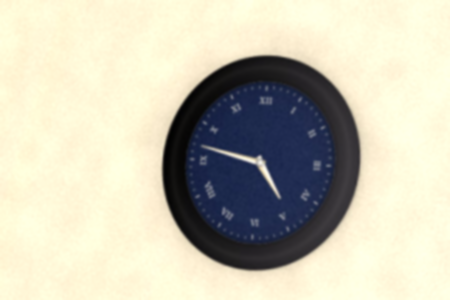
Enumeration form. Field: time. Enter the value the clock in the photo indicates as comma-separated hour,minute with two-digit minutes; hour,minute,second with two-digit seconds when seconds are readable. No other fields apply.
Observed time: 4,47
